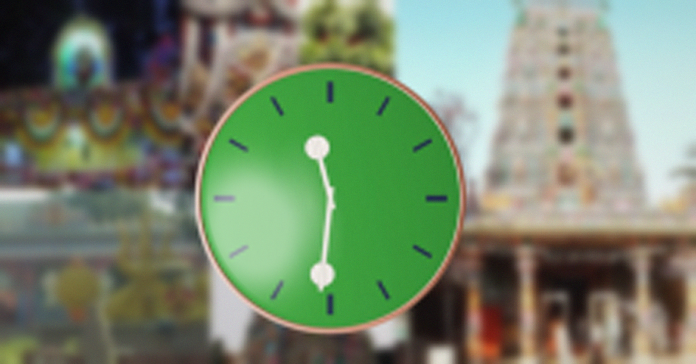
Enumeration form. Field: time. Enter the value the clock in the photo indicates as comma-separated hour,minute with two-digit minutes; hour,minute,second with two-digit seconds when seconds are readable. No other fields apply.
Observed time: 11,31
